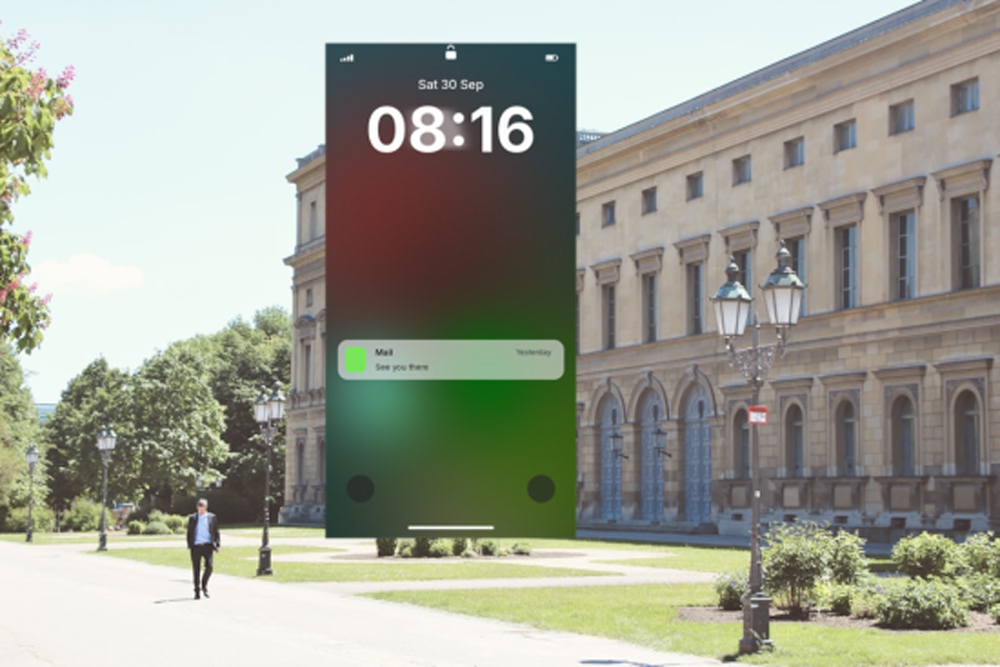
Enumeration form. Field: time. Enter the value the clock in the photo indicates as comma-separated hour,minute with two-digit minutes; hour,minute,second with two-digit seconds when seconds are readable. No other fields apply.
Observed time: 8,16
